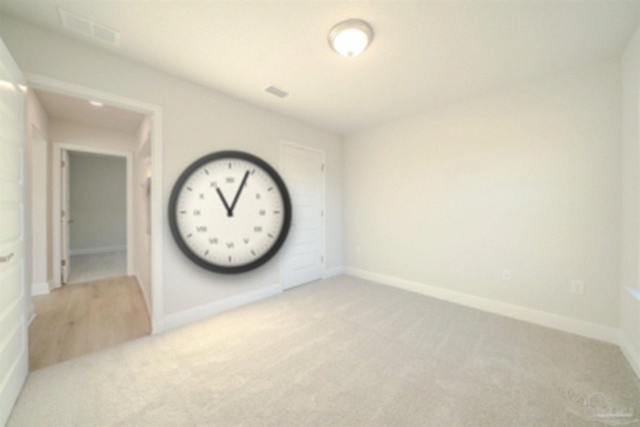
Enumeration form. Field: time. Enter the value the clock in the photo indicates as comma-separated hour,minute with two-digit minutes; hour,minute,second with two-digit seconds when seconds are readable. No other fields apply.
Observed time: 11,04
